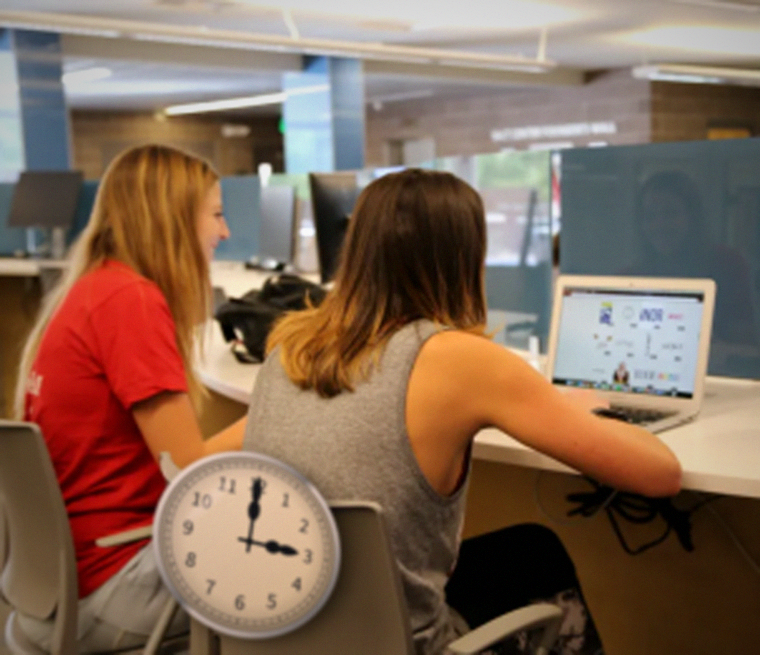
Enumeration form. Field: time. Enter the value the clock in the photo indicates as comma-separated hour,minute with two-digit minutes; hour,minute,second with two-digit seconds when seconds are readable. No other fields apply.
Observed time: 3,00
